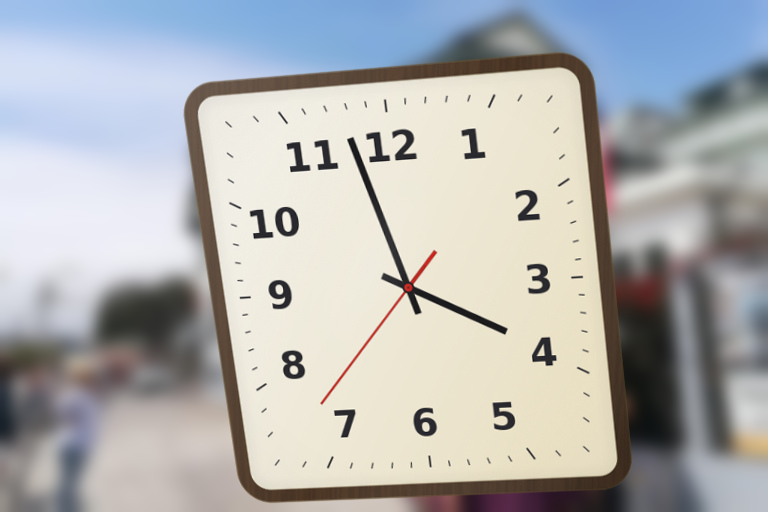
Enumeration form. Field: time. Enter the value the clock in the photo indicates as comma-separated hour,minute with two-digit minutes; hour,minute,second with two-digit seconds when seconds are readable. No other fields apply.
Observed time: 3,57,37
